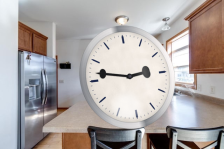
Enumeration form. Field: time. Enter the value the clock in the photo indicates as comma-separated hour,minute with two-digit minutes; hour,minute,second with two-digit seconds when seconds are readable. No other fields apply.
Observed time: 2,47
